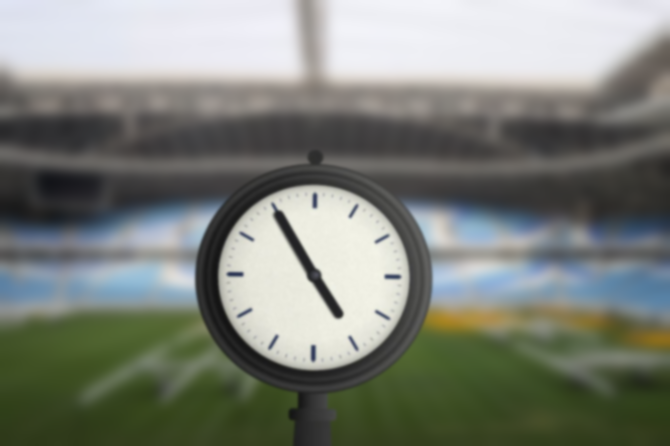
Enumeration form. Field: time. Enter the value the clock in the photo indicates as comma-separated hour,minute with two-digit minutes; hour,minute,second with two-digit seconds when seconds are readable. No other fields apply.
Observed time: 4,55
